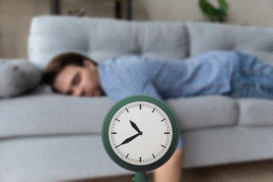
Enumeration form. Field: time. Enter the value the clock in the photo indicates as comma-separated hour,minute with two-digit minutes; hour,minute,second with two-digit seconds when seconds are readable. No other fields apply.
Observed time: 10,40
